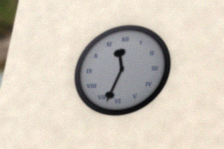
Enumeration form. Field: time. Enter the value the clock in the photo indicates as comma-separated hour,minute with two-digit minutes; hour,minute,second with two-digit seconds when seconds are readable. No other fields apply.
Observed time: 11,33
